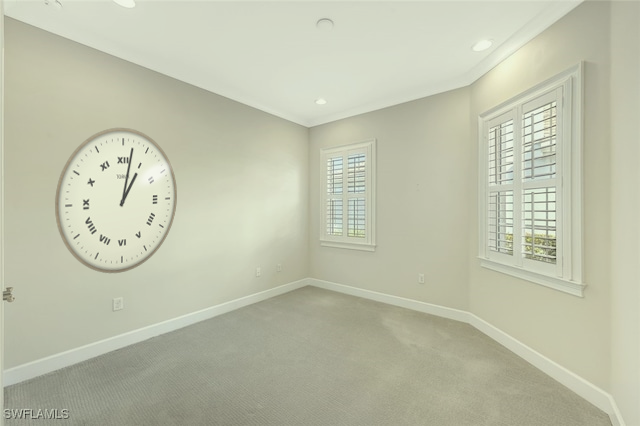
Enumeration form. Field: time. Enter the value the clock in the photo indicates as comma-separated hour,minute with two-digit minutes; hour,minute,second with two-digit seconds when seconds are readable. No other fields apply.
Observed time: 1,02
